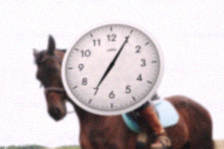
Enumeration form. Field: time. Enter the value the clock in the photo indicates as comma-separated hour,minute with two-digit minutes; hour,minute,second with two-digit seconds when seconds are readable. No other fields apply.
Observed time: 7,05
